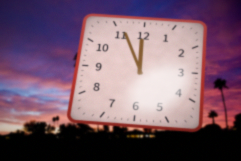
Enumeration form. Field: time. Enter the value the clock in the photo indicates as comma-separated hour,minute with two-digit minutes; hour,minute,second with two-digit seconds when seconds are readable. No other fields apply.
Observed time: 11,56
